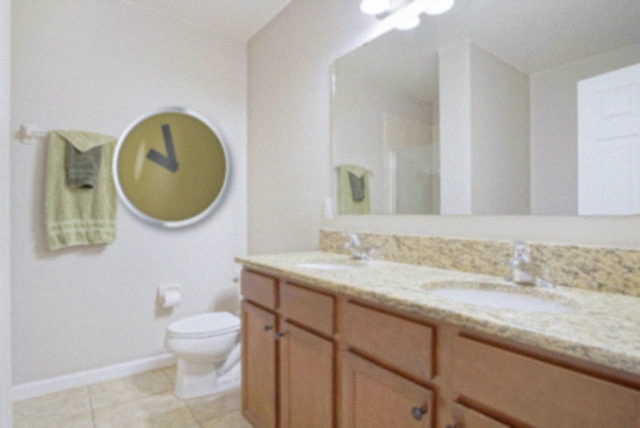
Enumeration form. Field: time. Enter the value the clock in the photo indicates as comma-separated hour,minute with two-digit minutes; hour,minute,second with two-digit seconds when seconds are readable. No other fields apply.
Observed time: 9,58
